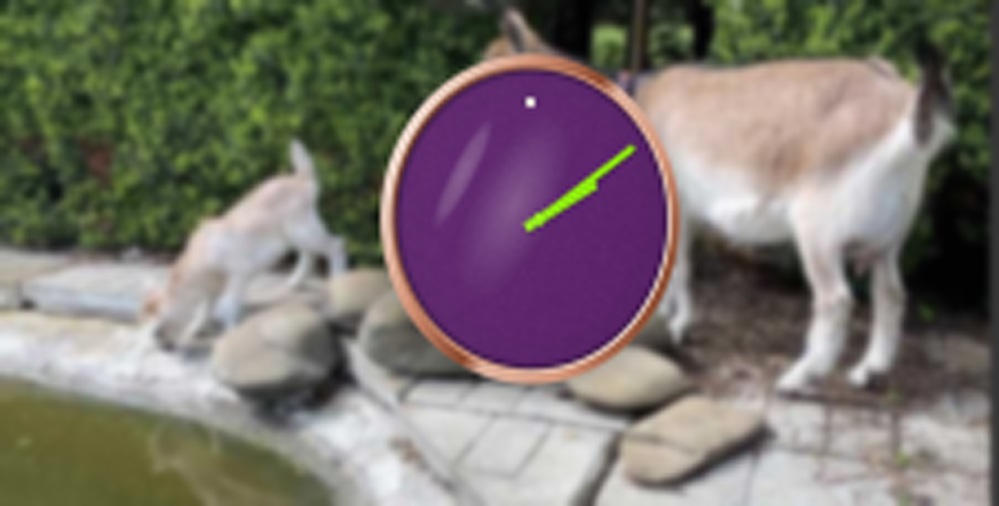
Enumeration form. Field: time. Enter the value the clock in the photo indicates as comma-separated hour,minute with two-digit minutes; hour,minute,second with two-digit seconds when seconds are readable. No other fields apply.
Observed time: 2,10
